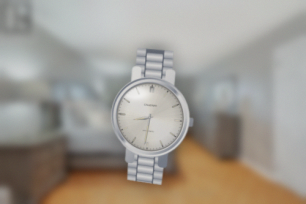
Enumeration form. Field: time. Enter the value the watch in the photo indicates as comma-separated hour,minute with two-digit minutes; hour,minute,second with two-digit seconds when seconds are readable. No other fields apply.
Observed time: 8,31
